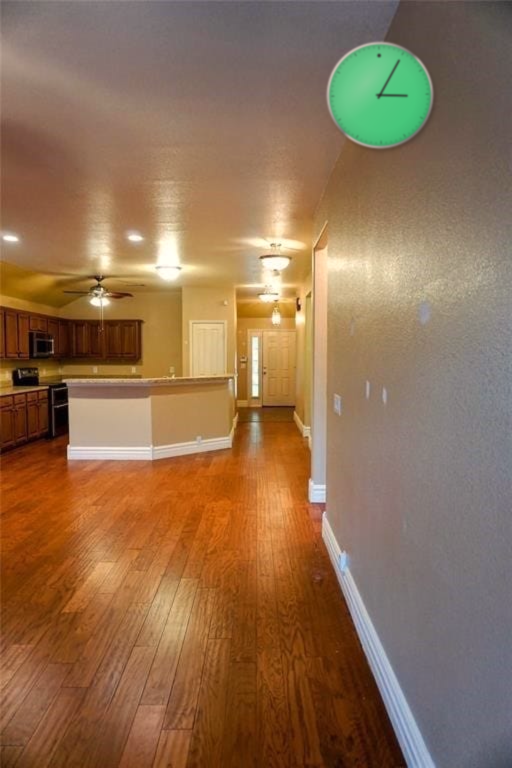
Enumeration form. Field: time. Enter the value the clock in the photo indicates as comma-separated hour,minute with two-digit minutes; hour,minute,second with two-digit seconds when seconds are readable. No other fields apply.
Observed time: 3,05
